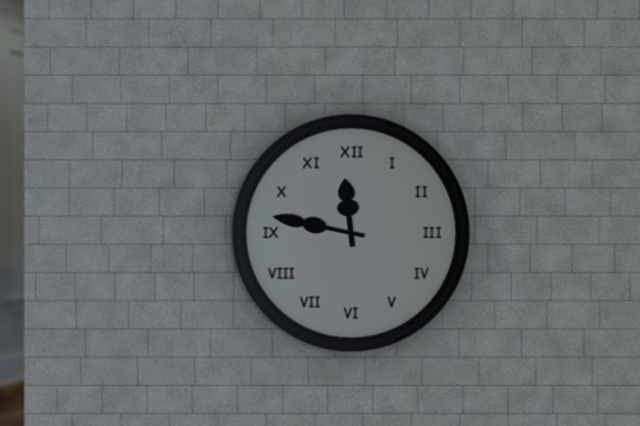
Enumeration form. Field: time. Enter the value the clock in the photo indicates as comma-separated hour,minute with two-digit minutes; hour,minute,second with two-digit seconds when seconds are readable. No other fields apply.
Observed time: 11,47
